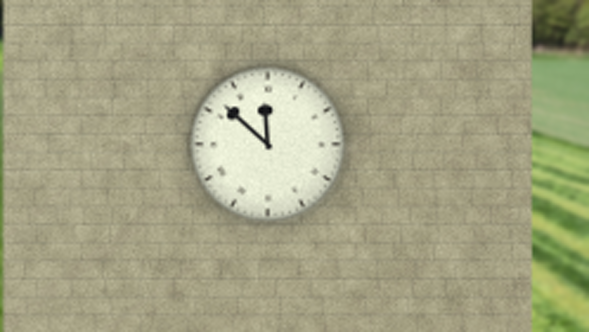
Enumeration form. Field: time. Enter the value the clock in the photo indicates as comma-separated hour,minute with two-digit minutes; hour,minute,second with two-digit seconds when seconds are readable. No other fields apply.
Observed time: 11,52
